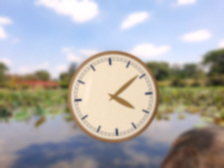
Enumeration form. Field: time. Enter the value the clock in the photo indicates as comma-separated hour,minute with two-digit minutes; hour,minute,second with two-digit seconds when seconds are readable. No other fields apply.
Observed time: 4,09
